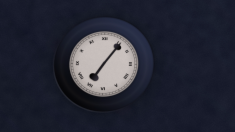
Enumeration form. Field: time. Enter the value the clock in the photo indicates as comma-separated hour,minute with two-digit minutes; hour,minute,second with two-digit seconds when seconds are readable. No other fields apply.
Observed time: 7,06
